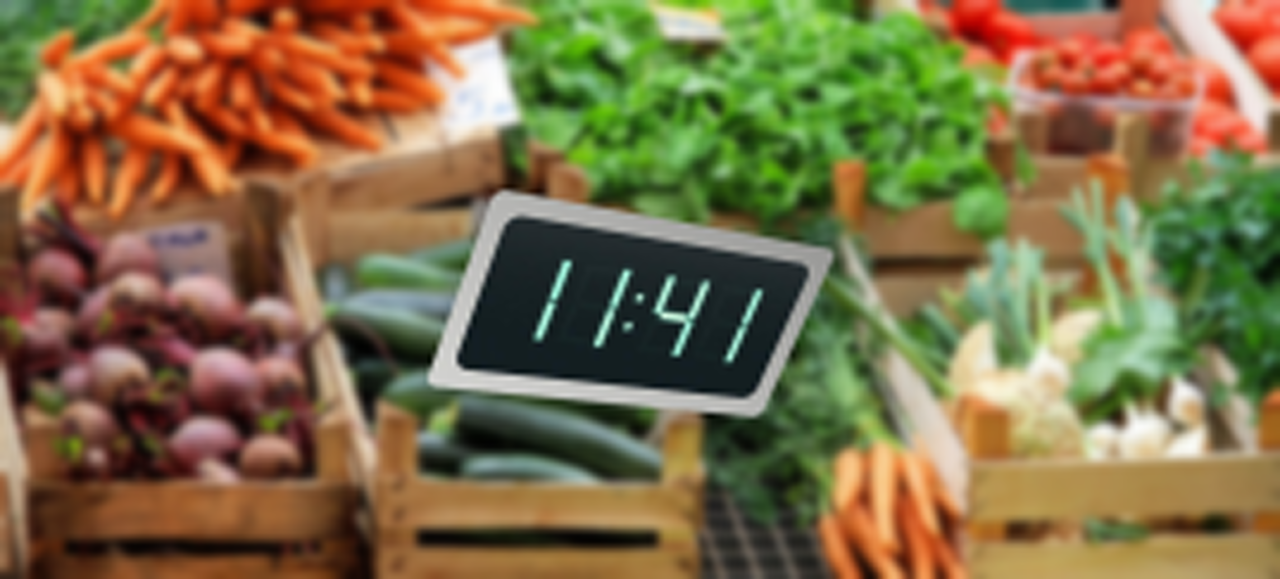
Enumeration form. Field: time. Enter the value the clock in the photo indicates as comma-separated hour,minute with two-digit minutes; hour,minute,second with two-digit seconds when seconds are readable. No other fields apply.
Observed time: 11,41
